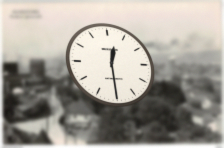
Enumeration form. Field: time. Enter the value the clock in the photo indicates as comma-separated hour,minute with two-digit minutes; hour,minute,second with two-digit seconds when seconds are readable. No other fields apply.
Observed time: 12,30
